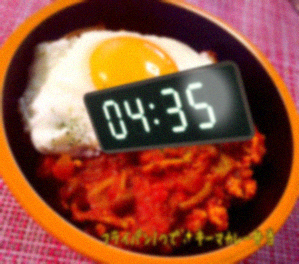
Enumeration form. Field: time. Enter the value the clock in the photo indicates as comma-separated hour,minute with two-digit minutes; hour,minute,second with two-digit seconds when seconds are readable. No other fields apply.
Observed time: 4,35
